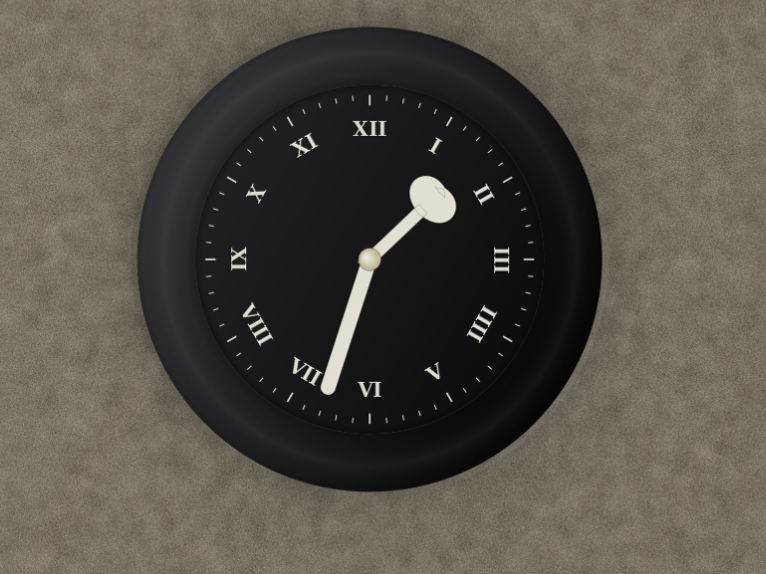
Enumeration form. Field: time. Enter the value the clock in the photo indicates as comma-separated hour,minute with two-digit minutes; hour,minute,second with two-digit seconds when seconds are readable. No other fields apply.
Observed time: 1,33
